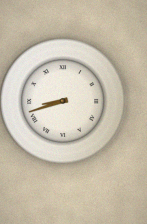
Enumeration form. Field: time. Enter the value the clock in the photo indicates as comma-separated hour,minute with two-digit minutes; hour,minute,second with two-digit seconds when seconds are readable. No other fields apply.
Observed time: 8,42
